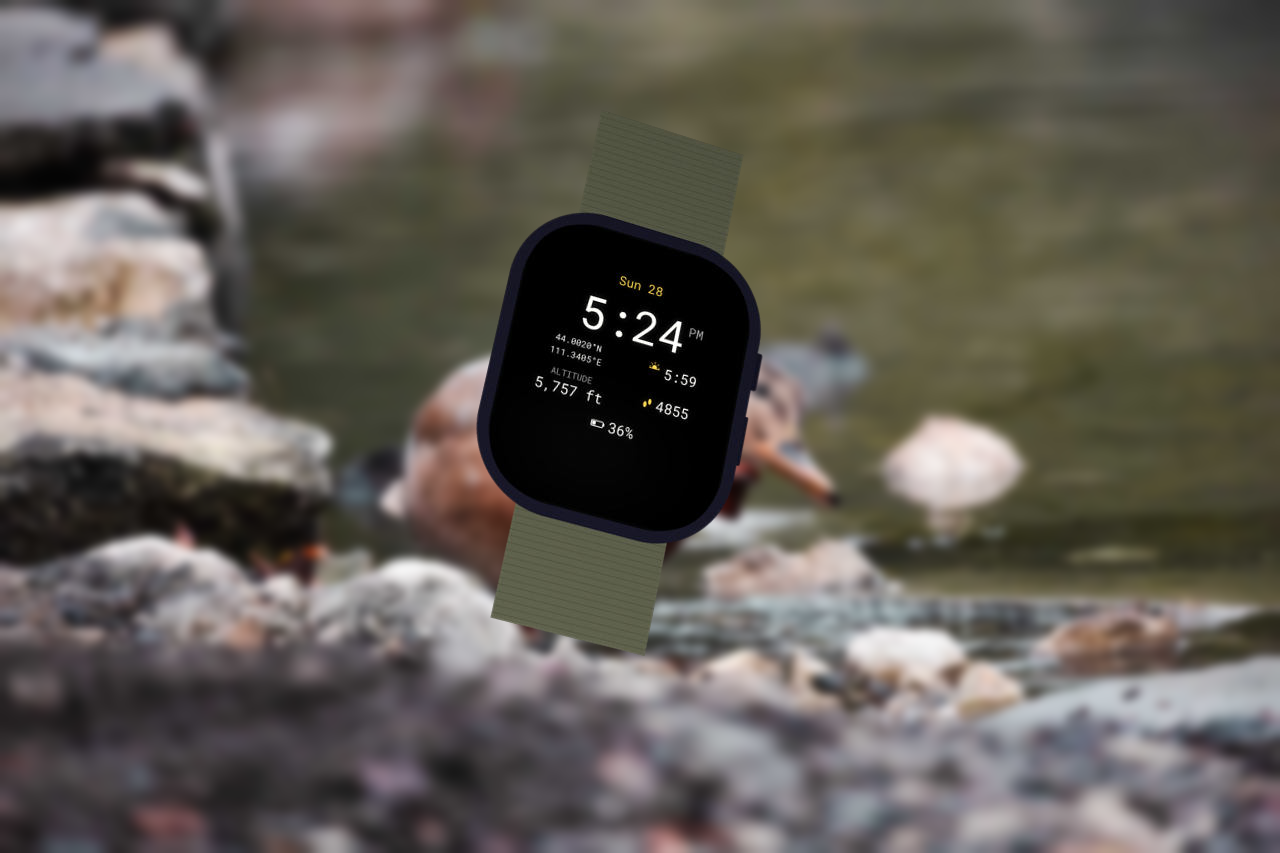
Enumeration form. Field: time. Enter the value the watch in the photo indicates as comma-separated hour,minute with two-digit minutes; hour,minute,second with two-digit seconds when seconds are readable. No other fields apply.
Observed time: 5,24
